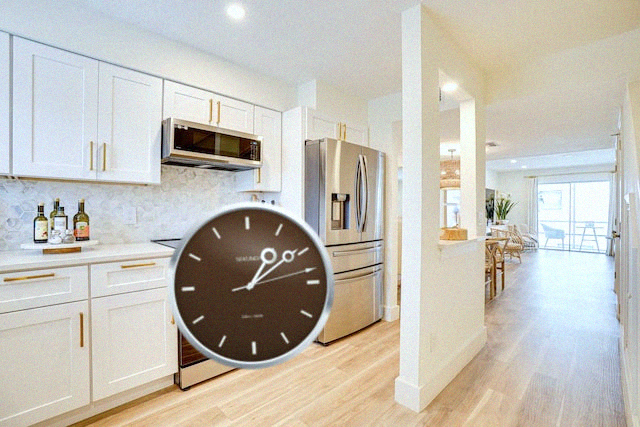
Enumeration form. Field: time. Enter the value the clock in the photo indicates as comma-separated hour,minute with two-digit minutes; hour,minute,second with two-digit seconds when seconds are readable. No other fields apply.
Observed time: 1,09,13
